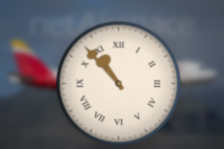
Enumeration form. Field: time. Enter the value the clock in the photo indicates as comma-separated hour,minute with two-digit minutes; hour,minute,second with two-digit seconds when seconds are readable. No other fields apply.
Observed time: 10,53
